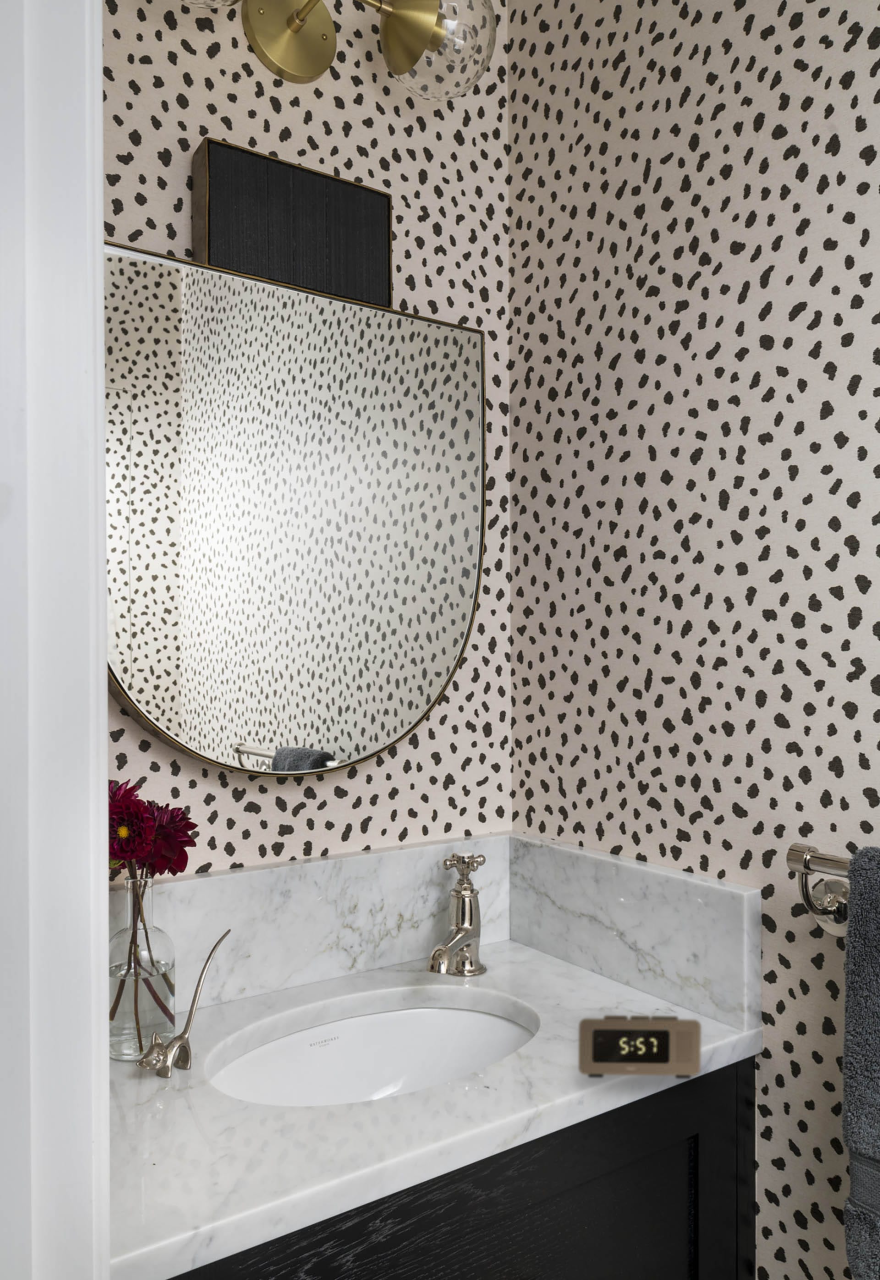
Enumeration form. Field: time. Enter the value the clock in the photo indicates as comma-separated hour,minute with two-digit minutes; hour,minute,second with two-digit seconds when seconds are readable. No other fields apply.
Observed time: 5,57
